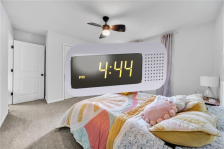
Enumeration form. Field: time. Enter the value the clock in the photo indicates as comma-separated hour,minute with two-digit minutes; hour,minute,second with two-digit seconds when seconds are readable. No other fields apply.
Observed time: 4,44
